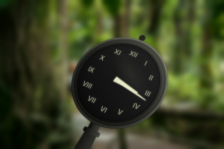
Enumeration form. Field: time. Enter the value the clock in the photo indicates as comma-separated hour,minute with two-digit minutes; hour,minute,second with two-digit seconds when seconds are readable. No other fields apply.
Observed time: 3,17
